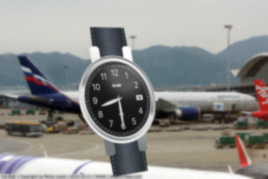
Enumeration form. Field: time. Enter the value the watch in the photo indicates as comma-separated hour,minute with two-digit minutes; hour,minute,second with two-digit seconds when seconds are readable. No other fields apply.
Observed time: 8,30
